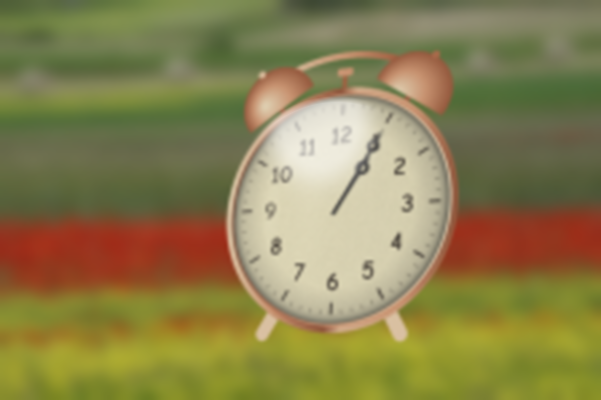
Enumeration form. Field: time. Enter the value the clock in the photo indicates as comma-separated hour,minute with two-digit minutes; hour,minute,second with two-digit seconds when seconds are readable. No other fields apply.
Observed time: 1,05
